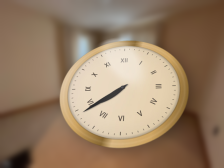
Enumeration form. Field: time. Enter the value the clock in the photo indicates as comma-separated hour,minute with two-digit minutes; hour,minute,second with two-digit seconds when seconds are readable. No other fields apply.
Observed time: 7,39
